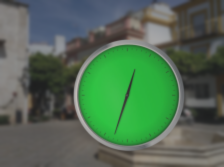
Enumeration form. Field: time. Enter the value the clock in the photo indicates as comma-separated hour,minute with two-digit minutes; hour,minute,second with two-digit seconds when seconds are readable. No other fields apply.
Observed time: 12,33
